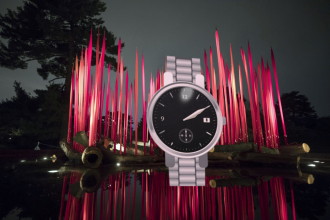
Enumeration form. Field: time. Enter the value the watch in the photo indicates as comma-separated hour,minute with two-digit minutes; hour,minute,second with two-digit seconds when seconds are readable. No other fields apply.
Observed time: 2,10
